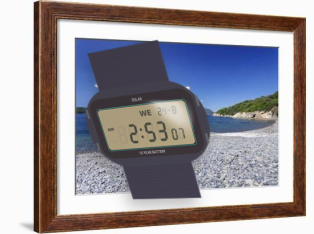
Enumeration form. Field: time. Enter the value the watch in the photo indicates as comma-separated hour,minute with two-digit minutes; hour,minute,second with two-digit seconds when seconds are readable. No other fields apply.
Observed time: 2,53,07
